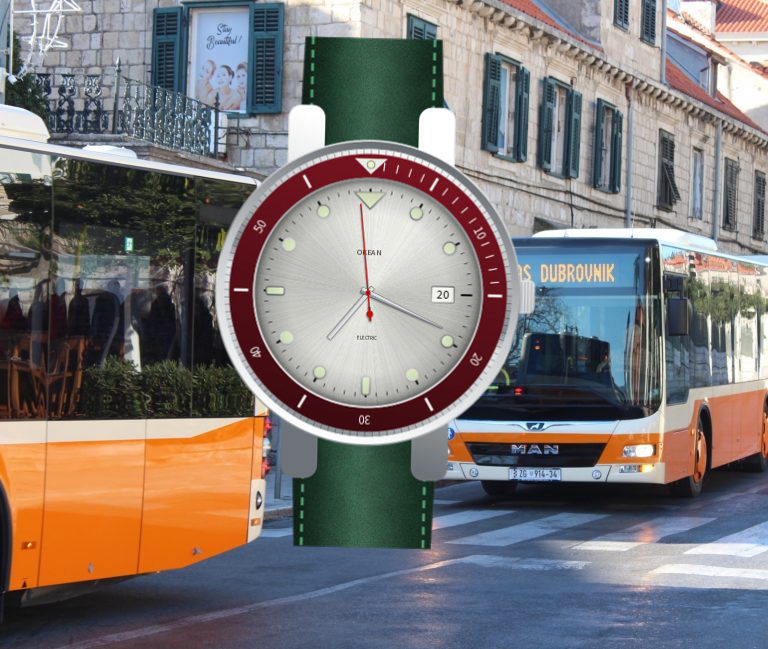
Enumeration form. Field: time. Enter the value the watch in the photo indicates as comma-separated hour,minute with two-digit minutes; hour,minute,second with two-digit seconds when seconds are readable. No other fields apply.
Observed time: 7,18,59
